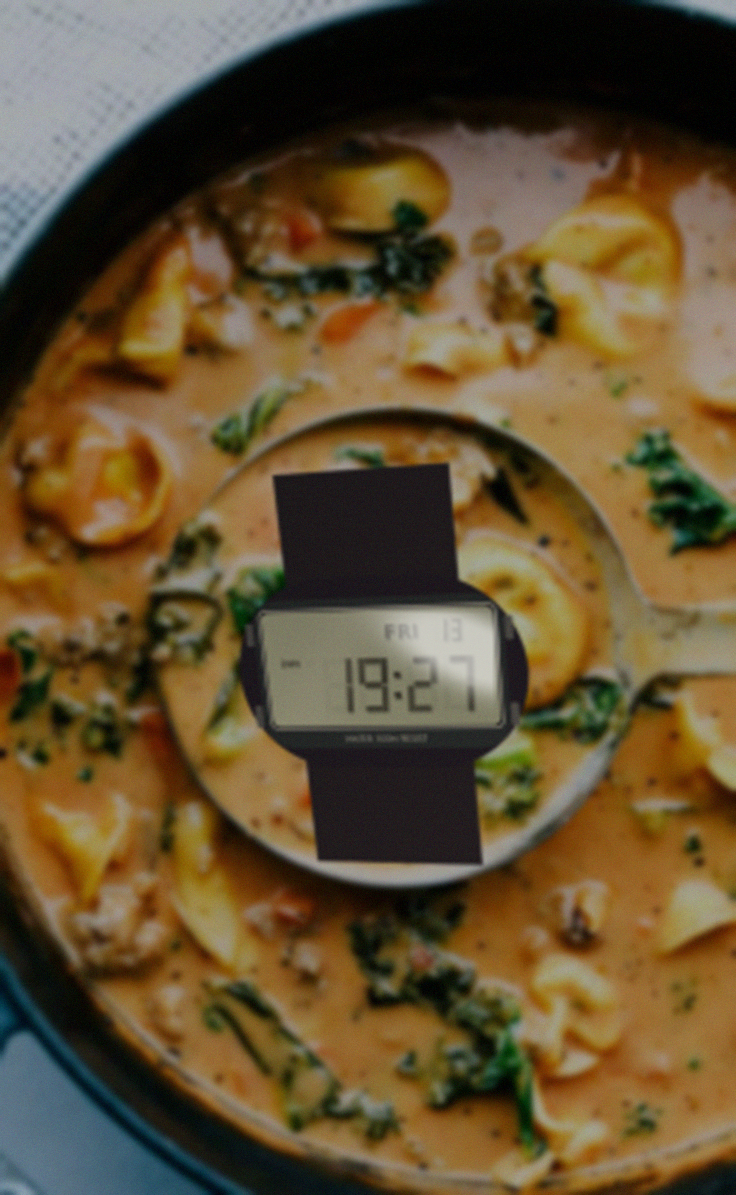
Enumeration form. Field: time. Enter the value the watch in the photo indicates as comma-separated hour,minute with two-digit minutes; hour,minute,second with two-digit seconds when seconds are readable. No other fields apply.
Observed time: 19,27
